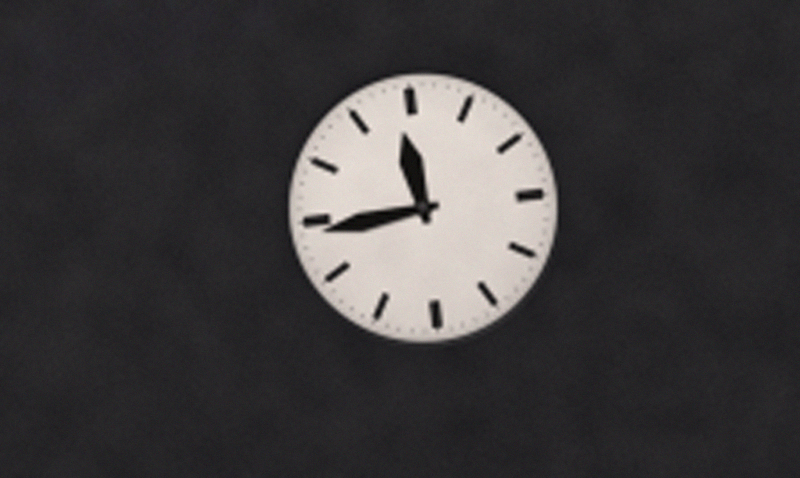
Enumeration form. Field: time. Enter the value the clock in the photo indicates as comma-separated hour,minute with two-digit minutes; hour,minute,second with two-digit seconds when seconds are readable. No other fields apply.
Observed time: 11,44
